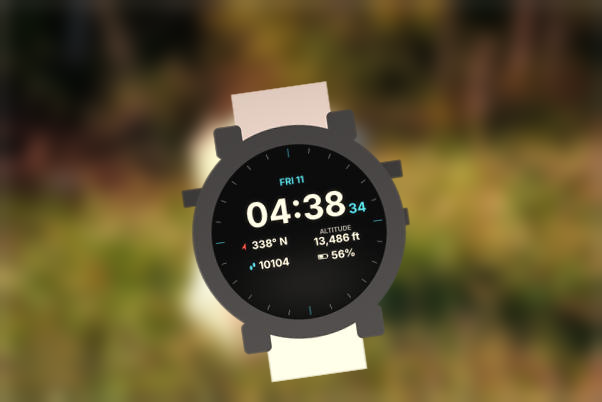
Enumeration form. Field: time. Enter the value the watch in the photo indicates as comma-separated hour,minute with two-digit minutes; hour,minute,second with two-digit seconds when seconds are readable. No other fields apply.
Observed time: 4,38,34
